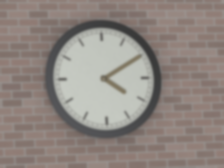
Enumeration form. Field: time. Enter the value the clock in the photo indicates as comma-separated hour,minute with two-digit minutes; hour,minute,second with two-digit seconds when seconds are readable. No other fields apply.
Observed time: 4,10
